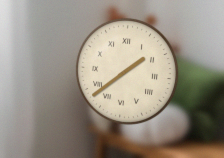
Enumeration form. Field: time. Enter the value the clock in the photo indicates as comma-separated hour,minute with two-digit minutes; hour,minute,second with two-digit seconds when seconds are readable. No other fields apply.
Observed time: 1,38
